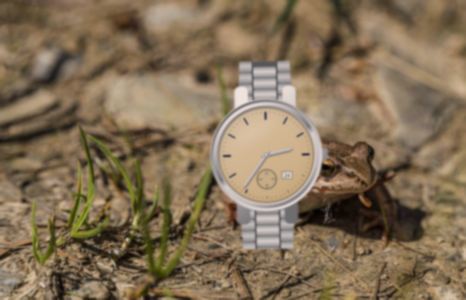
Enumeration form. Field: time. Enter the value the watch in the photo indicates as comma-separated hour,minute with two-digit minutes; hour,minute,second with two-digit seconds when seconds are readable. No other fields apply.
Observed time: 2,36
